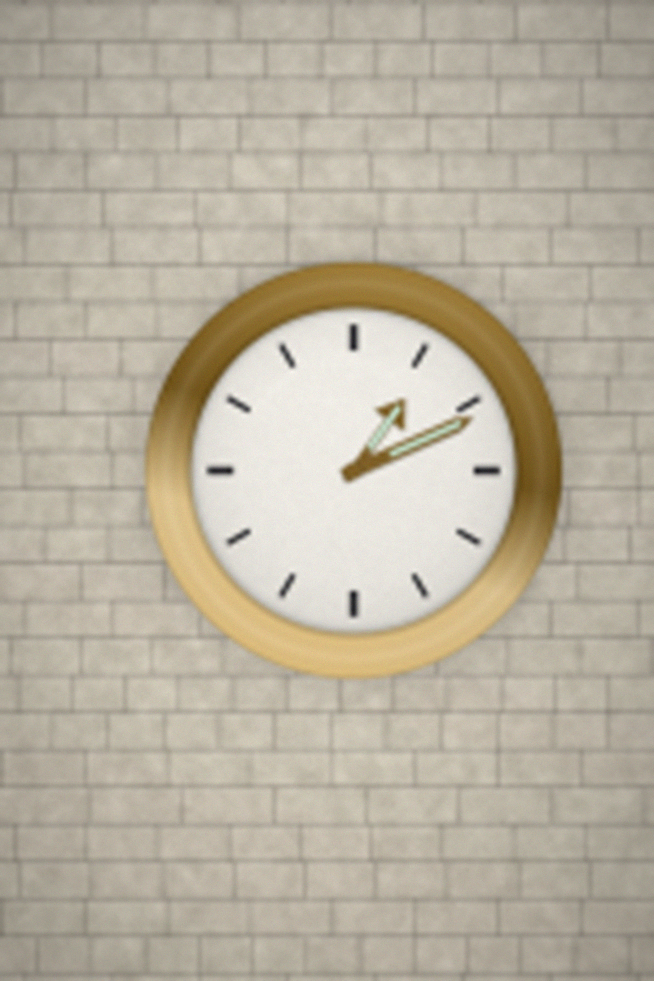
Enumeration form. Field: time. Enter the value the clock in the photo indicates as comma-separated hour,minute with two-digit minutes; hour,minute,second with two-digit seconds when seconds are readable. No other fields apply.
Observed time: 1,11
